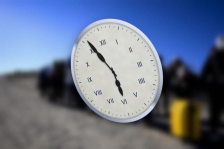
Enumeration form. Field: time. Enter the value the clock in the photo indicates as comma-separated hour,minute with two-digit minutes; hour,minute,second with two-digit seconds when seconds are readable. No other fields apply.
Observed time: 5,56
